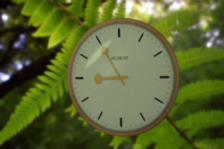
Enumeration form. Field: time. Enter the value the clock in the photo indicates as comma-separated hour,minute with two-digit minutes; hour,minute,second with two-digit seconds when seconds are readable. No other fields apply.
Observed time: 8,55
